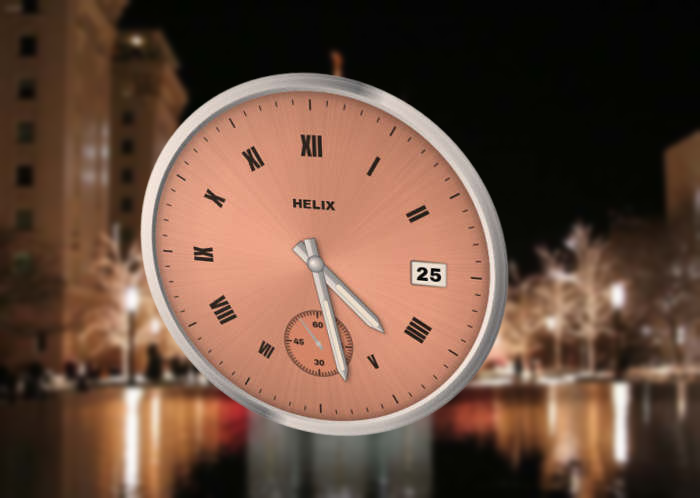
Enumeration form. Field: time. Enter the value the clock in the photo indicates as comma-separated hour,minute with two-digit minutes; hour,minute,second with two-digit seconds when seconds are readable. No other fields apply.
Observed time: 4,27,54
